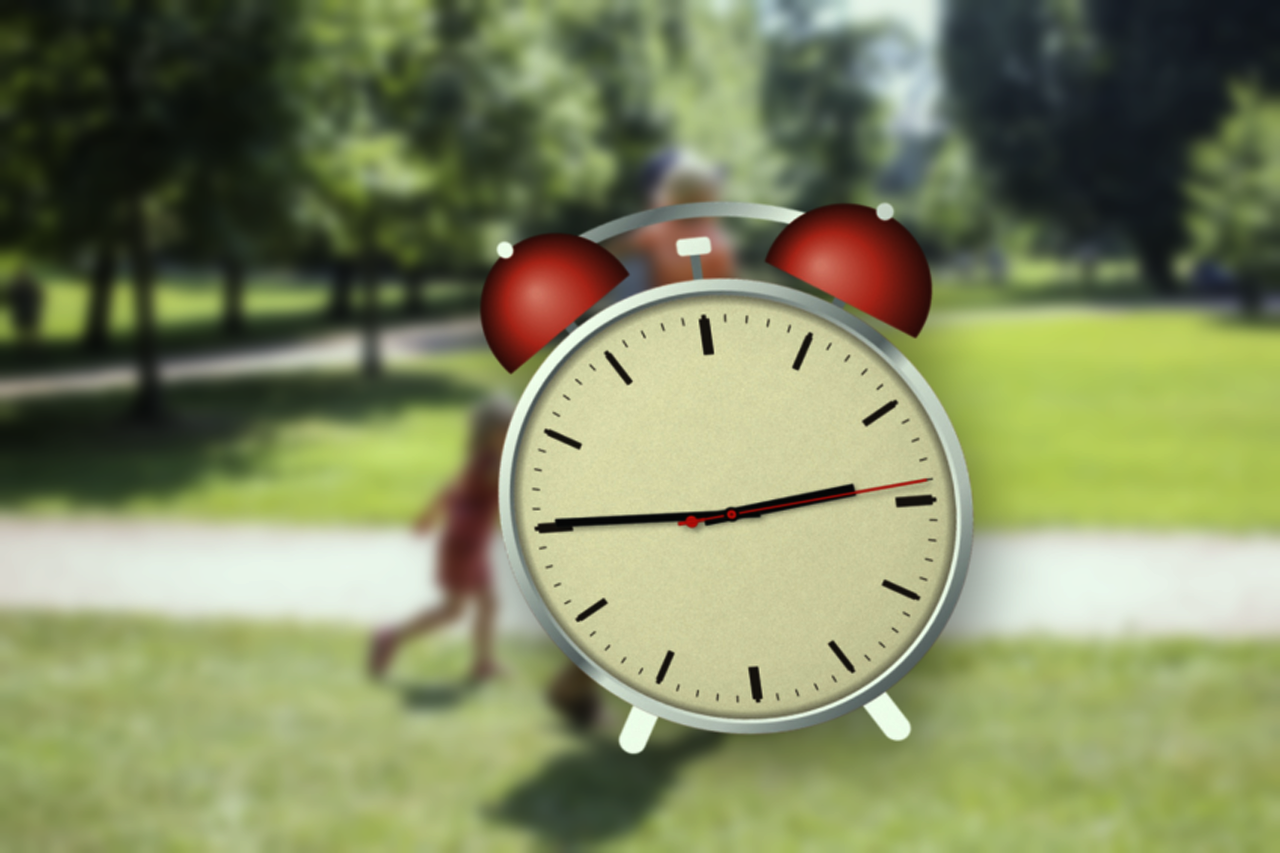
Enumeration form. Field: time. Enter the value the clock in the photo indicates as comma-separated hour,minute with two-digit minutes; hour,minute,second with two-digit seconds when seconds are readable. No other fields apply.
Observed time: 2,45,14
